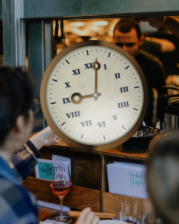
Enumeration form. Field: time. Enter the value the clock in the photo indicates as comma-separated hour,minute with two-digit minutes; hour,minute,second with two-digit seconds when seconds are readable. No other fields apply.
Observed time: 9,02
